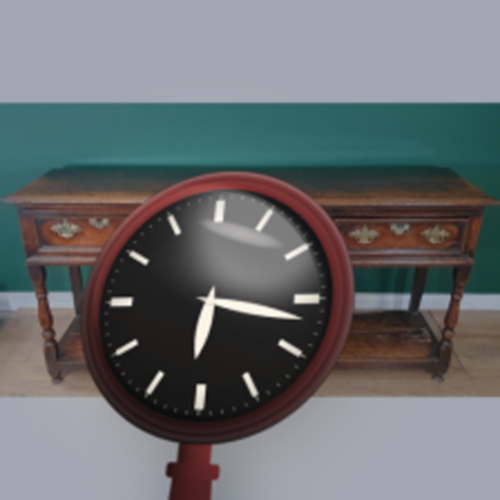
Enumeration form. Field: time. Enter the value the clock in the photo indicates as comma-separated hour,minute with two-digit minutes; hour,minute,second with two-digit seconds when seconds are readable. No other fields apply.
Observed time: 6,17
